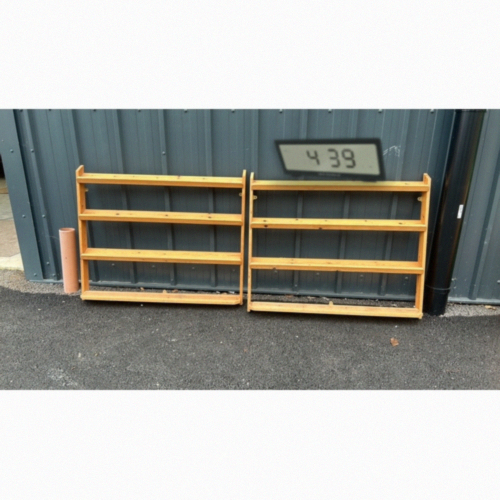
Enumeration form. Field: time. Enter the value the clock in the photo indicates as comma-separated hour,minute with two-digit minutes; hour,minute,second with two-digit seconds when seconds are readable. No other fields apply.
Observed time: 4,39
